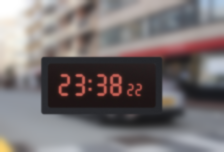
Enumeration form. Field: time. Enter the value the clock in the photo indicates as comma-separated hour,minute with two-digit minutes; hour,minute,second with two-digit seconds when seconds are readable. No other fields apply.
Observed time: 23,38,22
